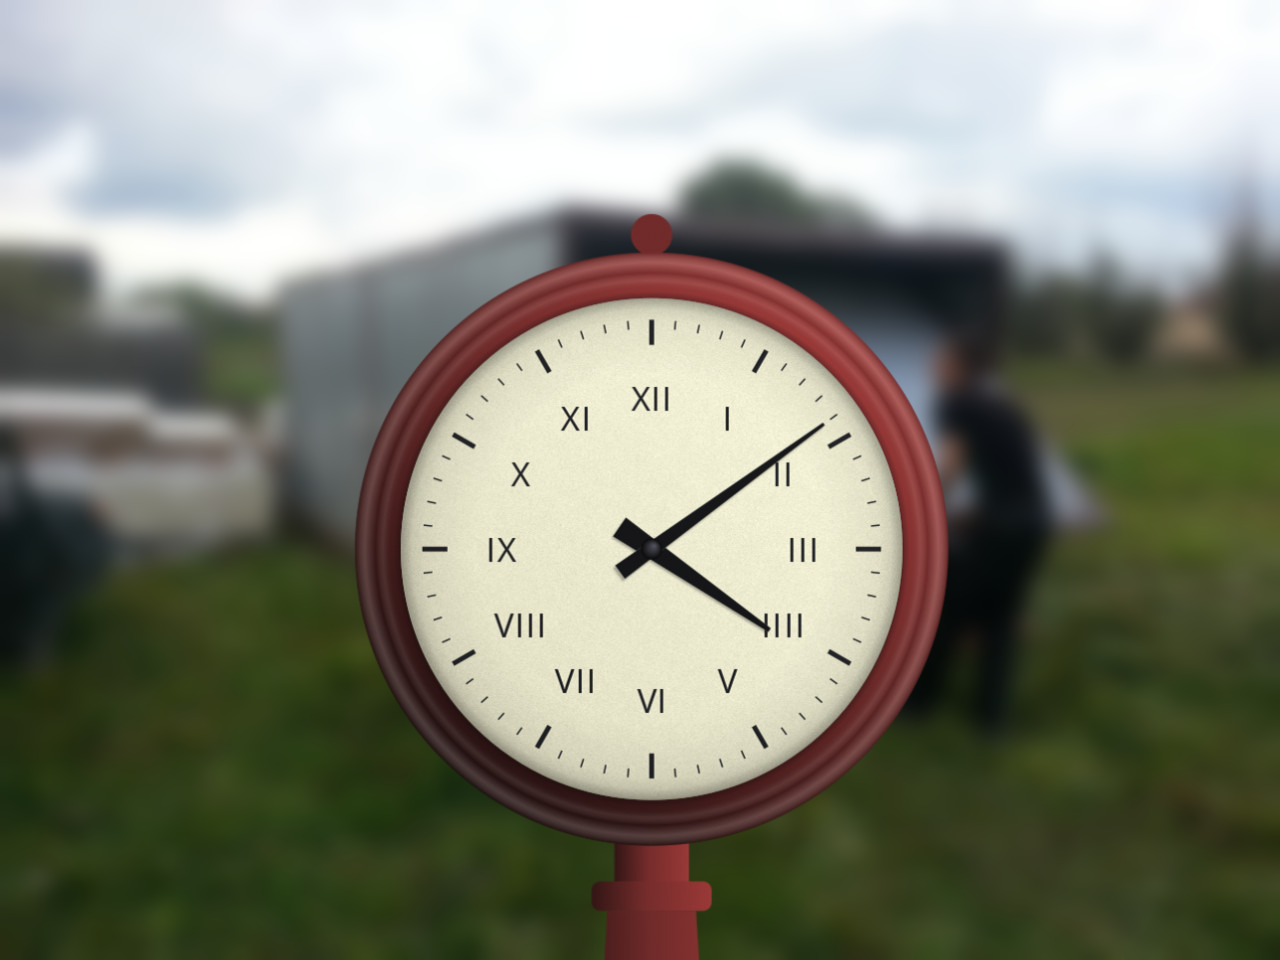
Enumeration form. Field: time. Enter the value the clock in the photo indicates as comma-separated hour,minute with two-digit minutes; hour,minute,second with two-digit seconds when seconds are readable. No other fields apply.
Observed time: 4,09
